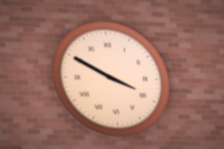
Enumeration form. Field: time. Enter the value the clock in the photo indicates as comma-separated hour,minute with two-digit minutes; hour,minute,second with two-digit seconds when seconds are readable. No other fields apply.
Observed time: 3,50
